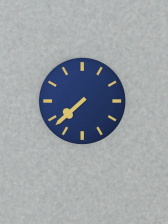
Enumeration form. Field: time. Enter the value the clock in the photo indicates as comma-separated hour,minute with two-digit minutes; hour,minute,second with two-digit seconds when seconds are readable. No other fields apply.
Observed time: 7,38
